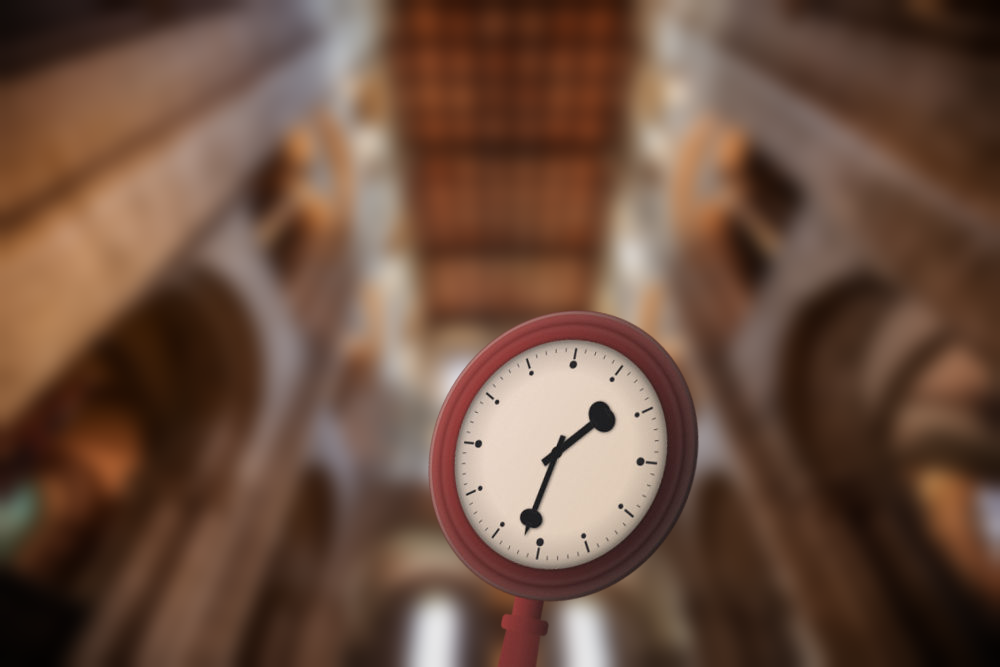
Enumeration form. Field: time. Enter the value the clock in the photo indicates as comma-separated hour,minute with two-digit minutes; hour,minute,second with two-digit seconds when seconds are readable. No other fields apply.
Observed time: 1,32
